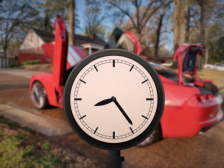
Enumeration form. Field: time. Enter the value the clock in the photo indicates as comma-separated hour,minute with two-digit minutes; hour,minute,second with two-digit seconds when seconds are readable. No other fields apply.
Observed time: 8,24
